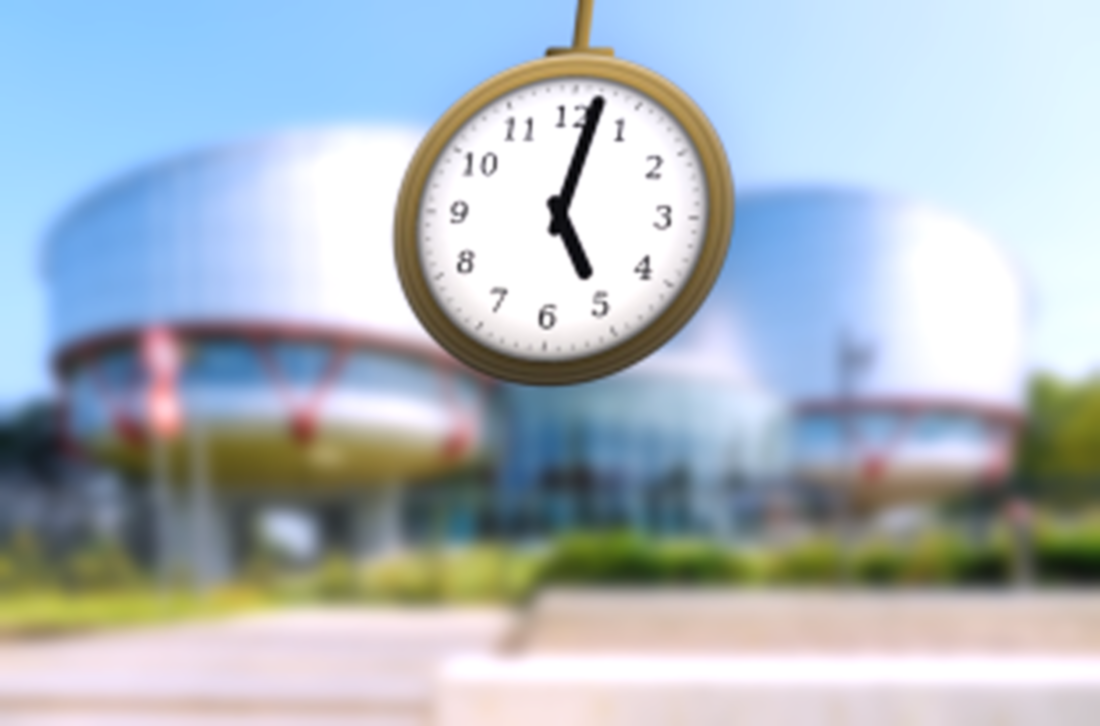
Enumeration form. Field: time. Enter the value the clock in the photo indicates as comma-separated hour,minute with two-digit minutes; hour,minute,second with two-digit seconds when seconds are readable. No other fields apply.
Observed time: 5,02
